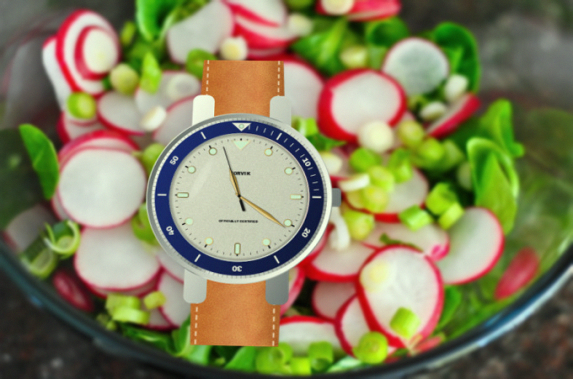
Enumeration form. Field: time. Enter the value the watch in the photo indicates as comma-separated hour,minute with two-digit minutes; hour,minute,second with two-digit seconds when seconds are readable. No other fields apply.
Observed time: 11,20,57
